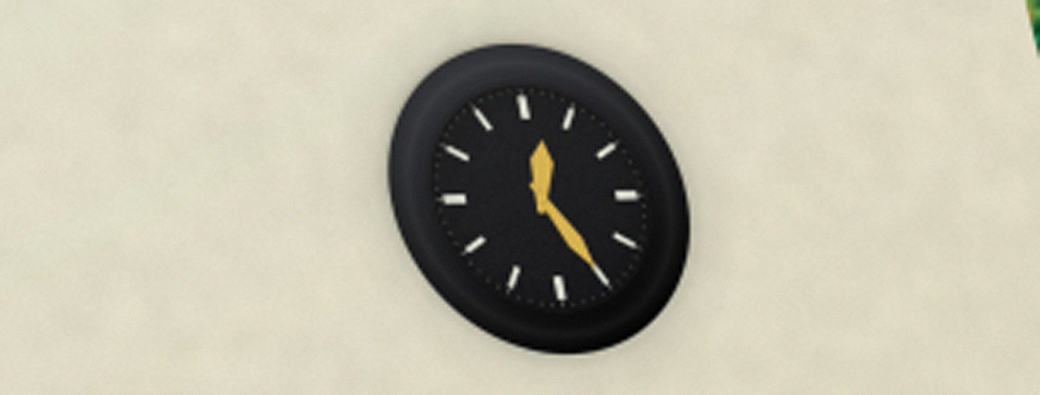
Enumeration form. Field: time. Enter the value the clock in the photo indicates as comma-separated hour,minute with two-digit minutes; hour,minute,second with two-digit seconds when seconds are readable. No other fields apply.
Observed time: 12,25
